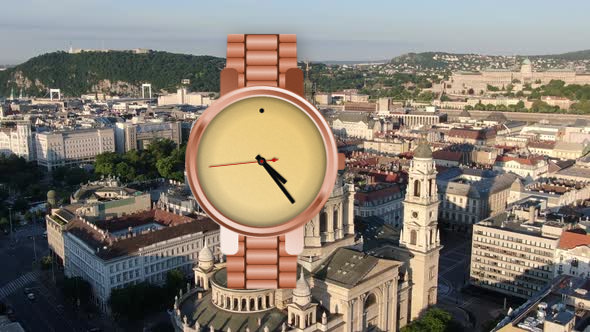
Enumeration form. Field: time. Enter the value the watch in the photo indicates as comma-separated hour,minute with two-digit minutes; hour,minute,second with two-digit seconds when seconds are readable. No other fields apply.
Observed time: 4,23,44
